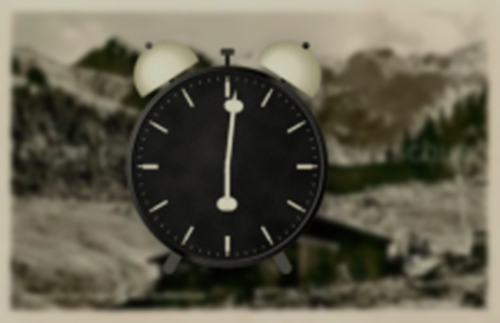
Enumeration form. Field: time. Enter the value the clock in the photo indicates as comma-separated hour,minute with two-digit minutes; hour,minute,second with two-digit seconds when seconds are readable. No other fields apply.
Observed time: 6,01
